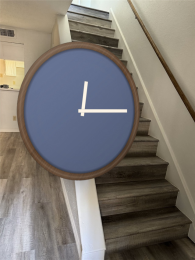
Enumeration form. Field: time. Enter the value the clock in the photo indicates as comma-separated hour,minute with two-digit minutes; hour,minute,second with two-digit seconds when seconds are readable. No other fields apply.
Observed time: 12,15
